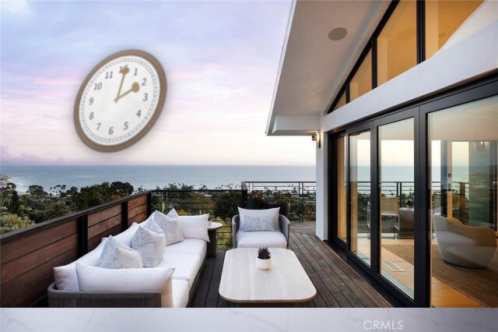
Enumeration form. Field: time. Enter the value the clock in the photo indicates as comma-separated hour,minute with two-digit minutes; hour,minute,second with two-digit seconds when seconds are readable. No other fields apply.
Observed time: 2,01
